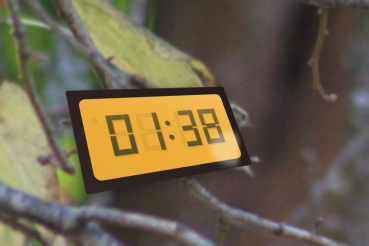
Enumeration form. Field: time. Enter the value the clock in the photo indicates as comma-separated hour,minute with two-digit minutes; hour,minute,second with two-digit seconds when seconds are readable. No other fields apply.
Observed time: 1,38
